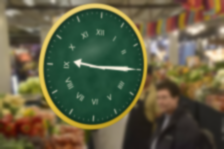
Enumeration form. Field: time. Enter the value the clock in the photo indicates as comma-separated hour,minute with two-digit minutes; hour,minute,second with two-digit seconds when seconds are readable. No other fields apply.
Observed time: 9,15
